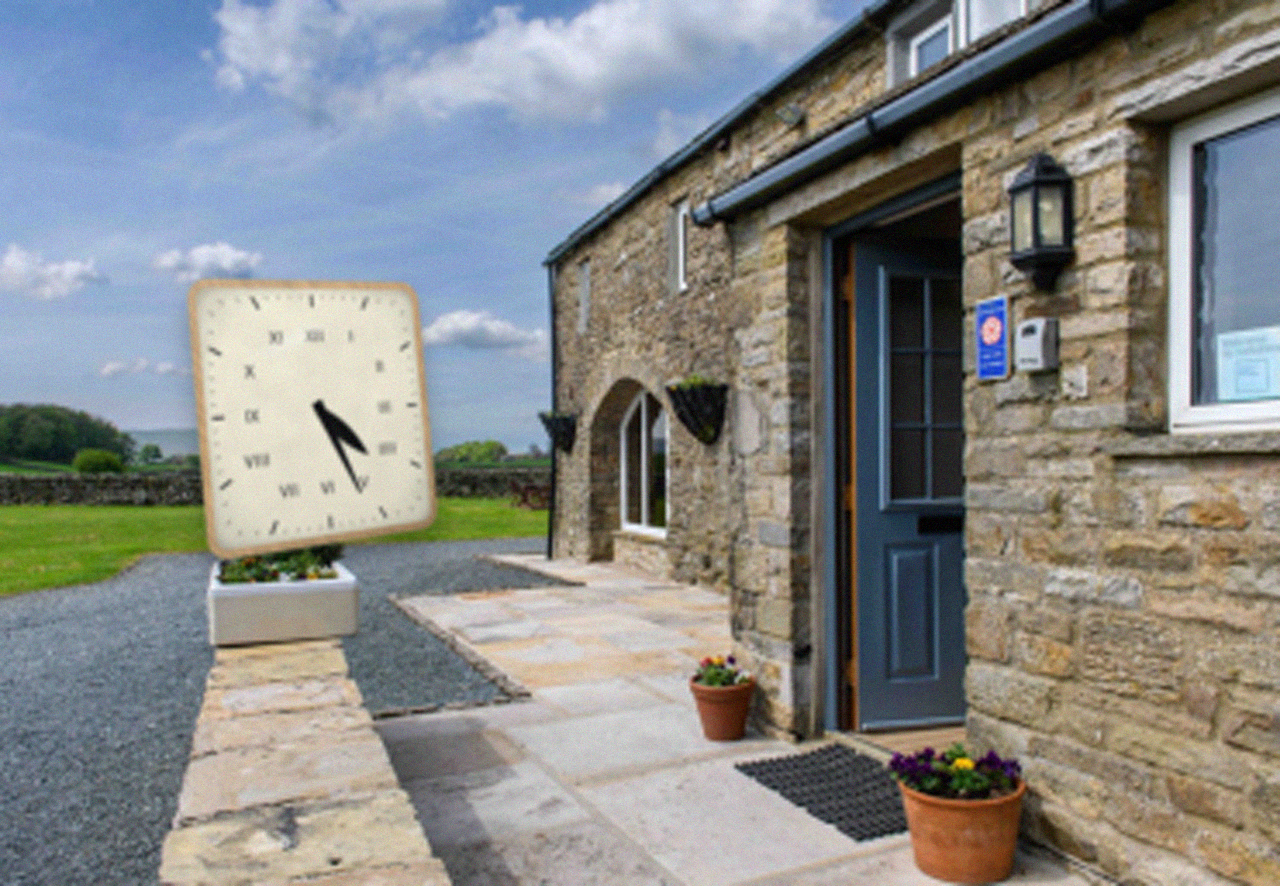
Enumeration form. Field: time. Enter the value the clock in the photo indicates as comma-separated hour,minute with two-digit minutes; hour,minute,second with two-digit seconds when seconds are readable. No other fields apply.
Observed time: 4,26
